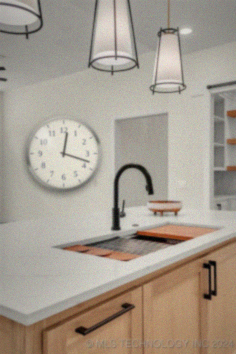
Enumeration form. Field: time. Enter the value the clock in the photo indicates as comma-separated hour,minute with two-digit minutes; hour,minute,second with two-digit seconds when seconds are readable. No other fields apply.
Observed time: 12,18
